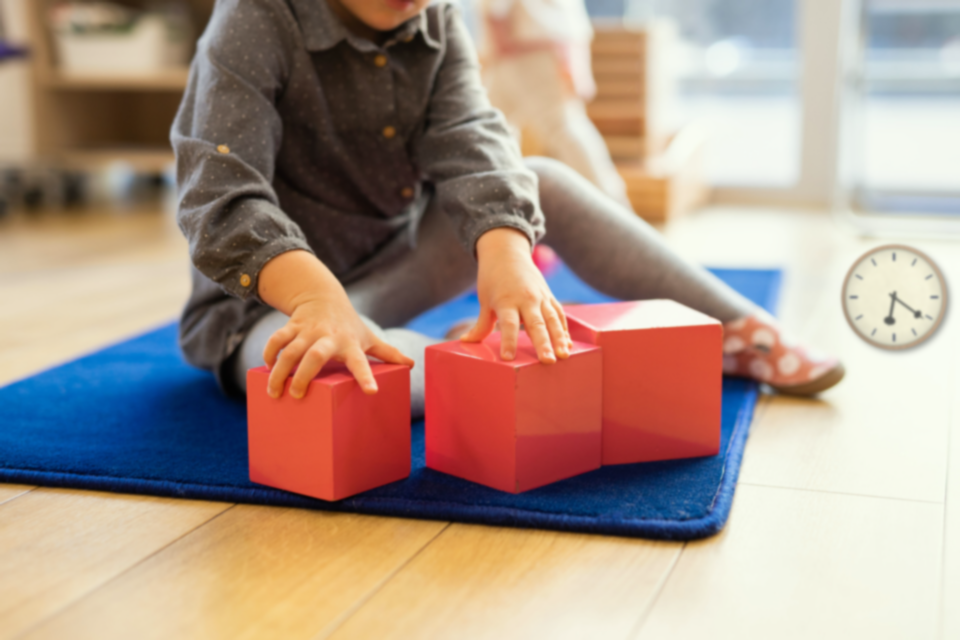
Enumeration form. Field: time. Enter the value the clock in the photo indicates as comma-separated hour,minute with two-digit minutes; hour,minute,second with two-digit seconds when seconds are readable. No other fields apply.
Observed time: 6,21
